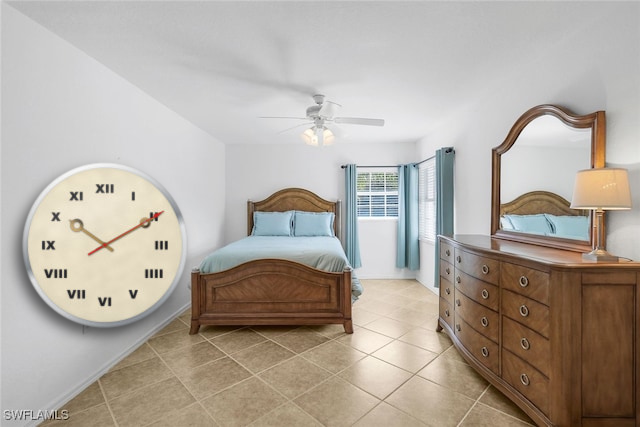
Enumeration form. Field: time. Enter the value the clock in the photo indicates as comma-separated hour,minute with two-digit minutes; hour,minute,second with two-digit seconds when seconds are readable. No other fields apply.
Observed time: 10,10,10
